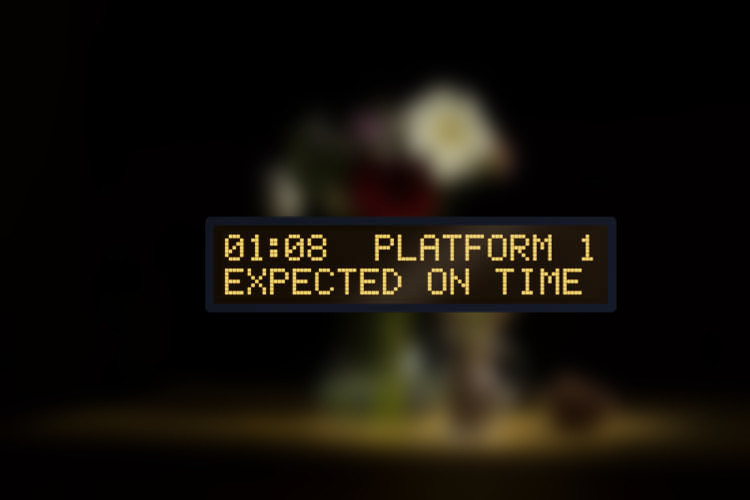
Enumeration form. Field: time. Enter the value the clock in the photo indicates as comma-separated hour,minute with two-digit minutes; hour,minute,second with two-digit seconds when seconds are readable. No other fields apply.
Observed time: 1,08
